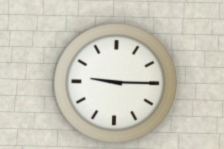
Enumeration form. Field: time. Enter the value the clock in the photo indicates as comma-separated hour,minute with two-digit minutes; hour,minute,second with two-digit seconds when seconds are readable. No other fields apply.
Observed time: 9,15
